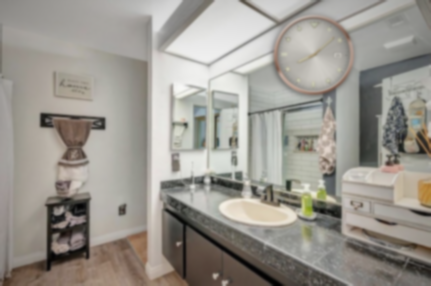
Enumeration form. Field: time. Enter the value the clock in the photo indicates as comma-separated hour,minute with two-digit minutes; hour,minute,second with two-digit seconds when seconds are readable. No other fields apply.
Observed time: 8,08
